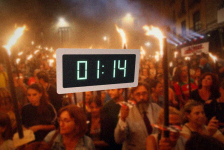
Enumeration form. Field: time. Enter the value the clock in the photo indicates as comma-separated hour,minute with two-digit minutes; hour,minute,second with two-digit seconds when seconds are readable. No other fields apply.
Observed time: 1,14
